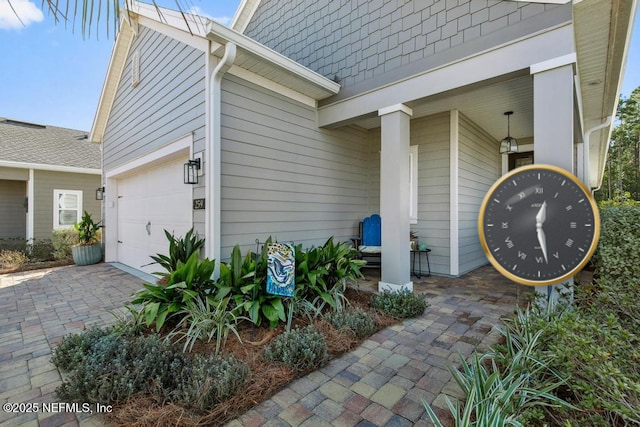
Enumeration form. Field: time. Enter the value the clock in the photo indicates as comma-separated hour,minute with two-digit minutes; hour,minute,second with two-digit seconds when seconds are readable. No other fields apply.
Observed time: 12,28
